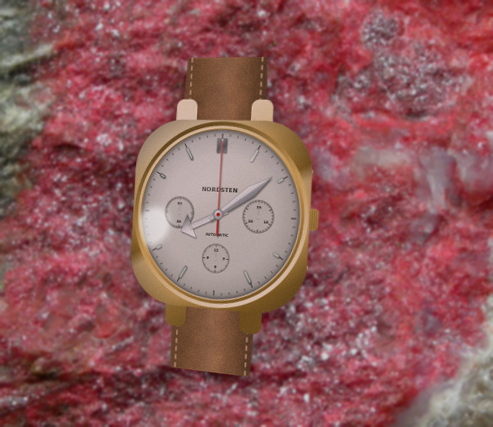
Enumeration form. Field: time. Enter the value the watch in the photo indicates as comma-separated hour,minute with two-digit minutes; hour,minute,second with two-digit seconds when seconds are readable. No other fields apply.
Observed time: 8,09
